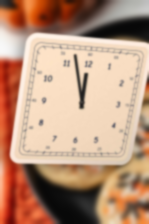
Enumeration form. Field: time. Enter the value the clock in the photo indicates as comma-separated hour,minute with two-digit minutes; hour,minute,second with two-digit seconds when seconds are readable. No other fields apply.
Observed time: 11,57
